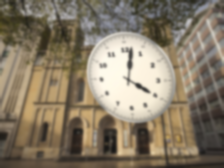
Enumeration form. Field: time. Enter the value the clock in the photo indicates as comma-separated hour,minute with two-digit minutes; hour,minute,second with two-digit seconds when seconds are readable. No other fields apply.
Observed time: 4,02
